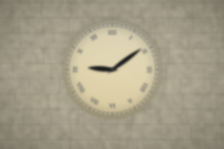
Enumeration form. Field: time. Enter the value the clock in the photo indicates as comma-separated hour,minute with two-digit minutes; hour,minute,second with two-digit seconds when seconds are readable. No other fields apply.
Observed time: 9,09
